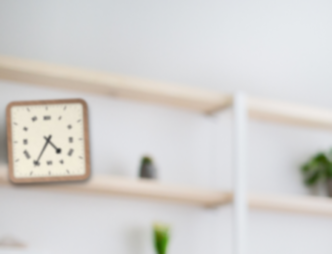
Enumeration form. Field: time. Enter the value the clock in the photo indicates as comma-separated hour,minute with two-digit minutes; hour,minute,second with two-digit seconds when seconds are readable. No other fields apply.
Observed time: 4,35
